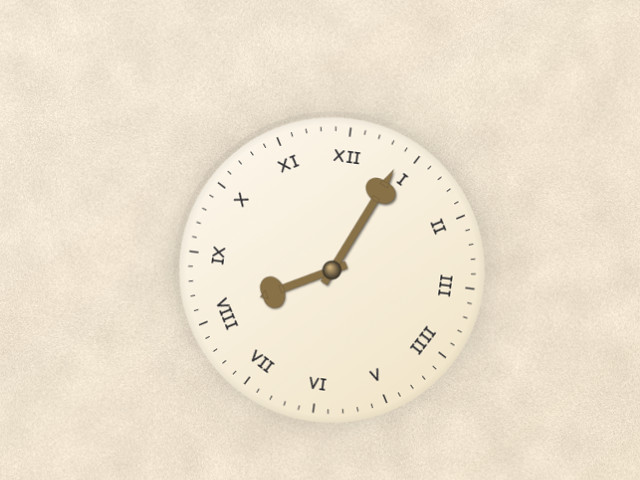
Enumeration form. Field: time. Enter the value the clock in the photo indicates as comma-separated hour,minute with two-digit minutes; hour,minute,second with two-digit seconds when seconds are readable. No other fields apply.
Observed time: 8,04
